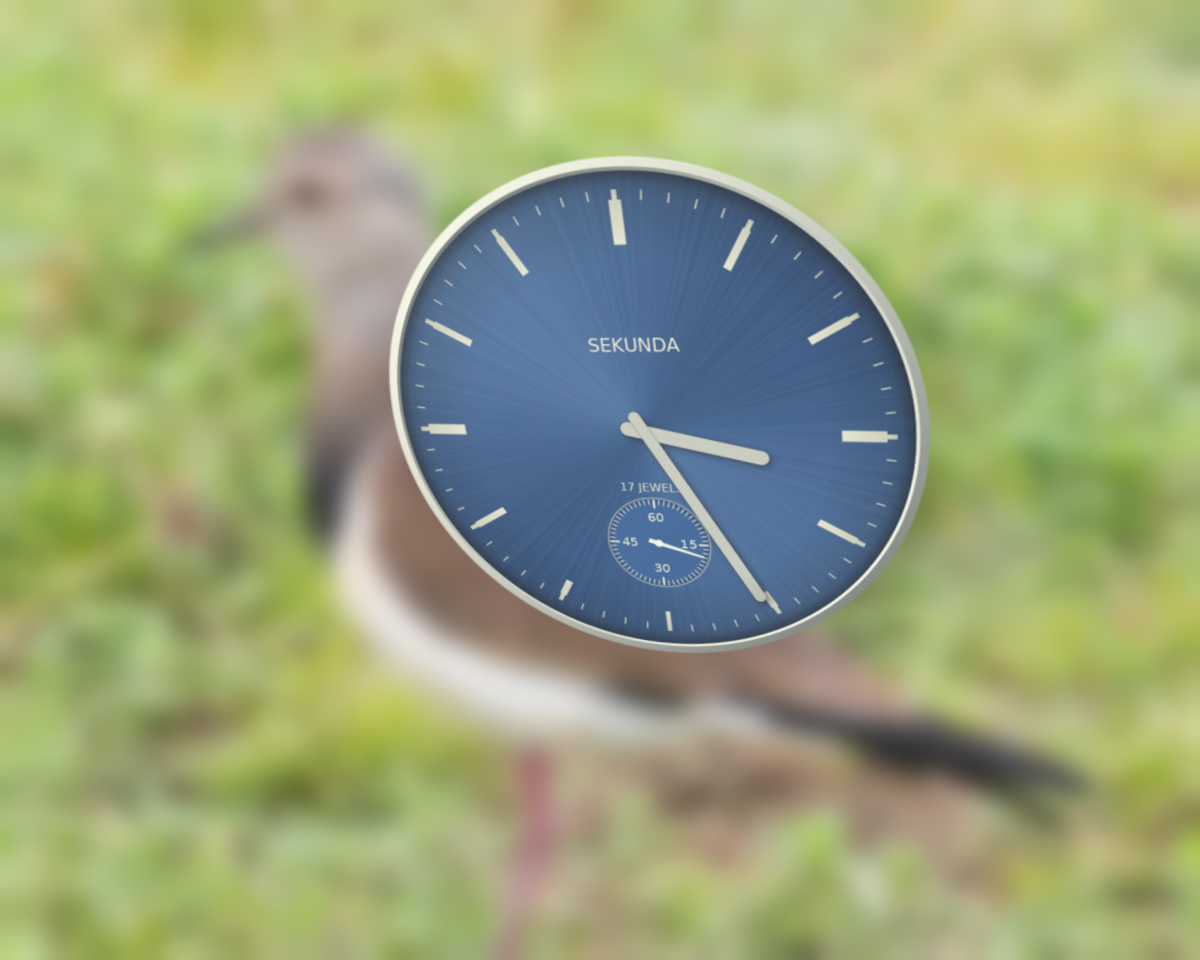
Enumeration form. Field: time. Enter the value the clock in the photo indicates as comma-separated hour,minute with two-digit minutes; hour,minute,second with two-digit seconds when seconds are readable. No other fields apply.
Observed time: 3,25,18
